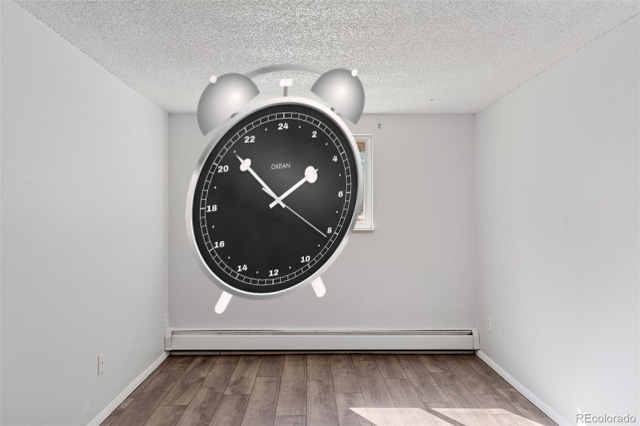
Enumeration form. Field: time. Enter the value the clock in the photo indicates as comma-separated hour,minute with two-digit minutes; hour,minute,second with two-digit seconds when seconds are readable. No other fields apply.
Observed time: 3,52,21
